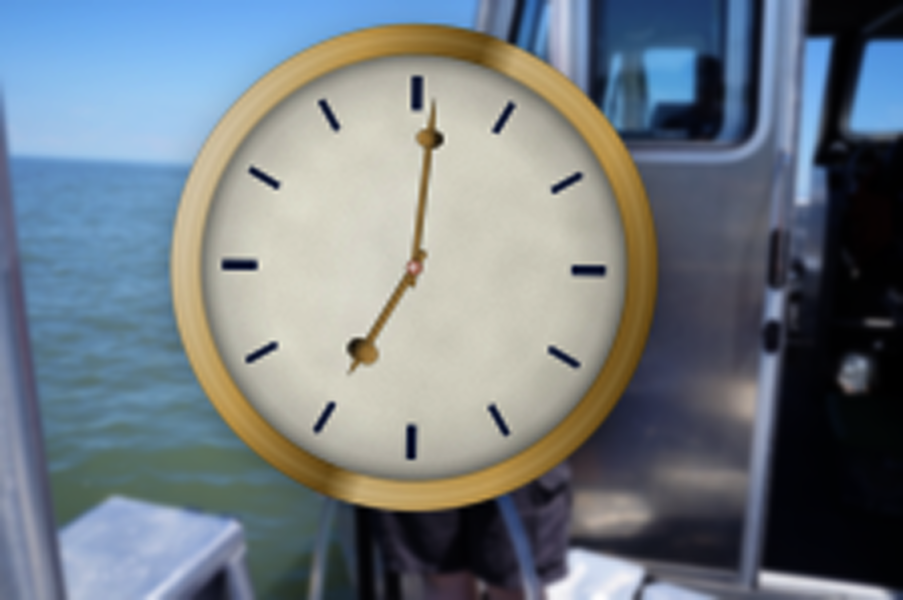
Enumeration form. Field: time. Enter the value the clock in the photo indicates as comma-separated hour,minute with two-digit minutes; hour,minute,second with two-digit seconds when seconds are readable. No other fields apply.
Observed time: 7,01
